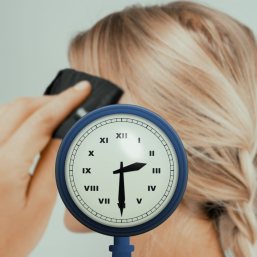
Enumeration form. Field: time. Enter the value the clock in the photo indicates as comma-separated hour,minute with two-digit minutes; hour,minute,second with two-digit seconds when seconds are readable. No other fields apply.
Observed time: 2,30
